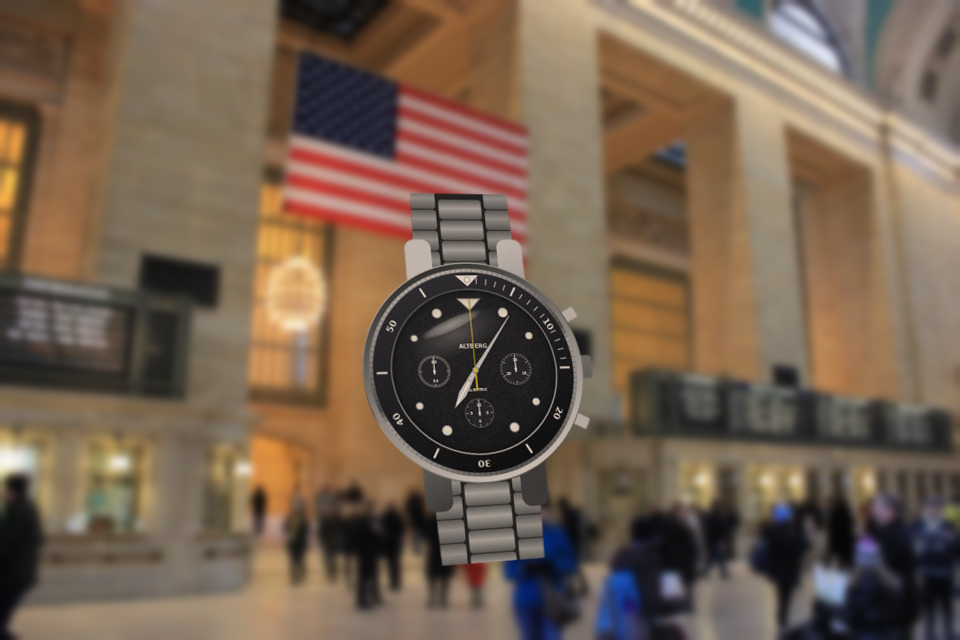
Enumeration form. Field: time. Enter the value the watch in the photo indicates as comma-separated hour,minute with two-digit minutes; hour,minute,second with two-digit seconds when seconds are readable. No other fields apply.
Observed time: 7,06
